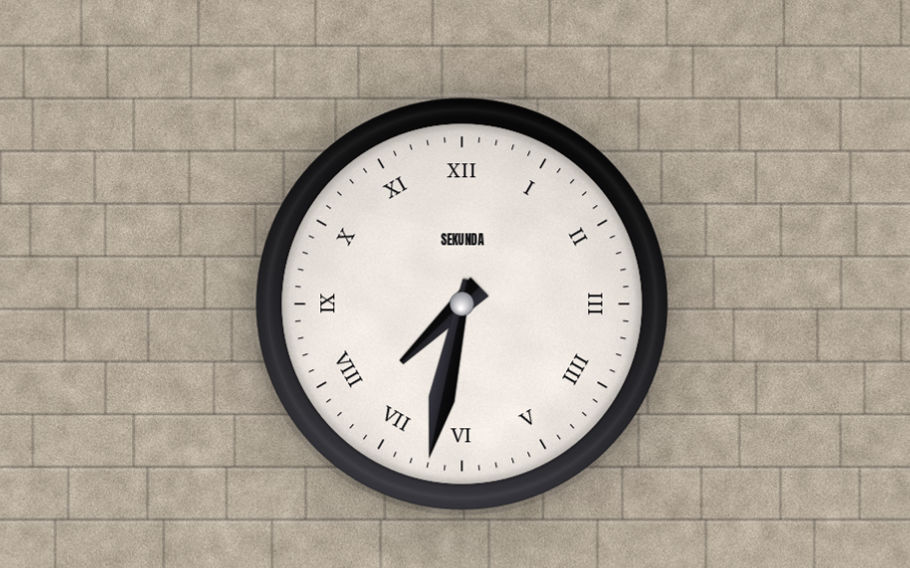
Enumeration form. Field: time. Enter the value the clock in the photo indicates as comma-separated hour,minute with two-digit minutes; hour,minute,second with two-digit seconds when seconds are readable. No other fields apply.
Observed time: 7,32
